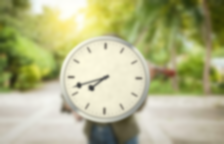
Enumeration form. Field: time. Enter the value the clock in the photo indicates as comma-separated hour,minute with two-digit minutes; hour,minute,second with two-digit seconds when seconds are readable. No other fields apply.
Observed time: 7,42
